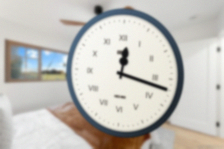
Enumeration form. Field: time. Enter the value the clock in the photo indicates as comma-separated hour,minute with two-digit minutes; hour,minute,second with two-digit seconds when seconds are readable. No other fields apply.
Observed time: 12,17
